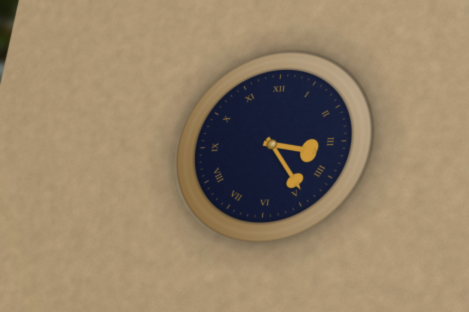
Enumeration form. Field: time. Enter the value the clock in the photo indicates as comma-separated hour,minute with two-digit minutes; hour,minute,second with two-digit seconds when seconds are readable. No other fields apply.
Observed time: 3,24
